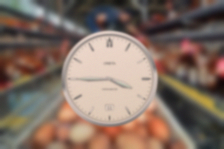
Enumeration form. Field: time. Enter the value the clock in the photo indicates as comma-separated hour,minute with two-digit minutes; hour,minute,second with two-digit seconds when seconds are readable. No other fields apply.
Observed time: 3,45
